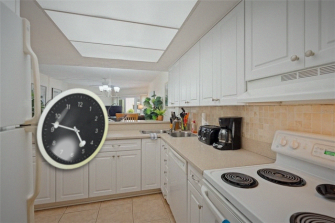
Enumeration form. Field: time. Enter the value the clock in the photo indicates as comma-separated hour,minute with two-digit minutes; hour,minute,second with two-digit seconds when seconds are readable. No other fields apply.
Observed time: 4,47
